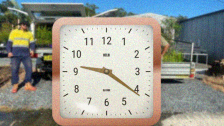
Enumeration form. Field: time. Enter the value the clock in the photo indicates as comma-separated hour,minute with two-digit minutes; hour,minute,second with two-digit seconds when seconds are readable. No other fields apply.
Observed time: 9,21
